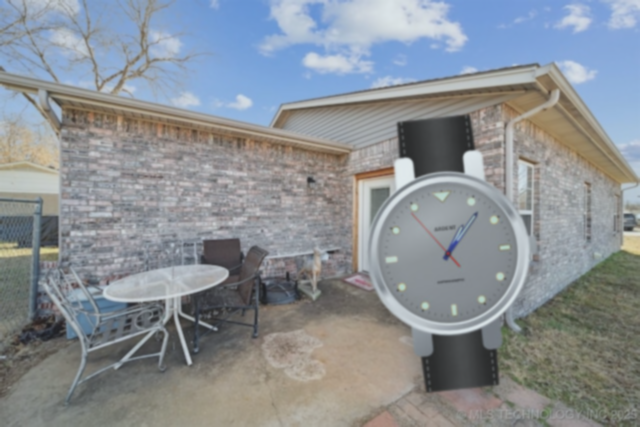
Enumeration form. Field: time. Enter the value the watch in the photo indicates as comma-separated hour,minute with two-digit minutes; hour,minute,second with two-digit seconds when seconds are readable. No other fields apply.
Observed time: 1,06,54
